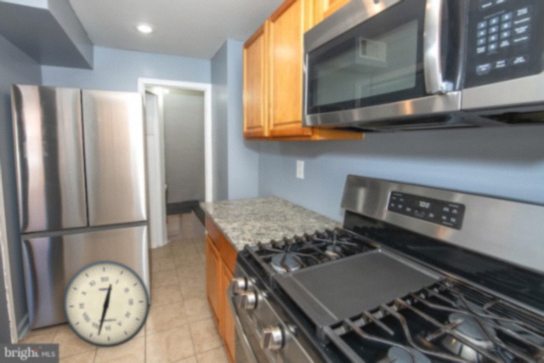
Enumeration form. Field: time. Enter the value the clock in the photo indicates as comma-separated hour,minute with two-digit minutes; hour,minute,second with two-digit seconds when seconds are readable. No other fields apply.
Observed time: 12,33
